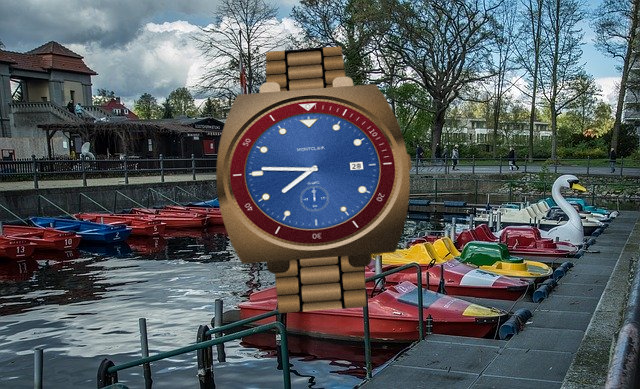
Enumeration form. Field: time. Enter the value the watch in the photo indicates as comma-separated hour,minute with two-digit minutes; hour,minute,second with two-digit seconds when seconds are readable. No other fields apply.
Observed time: 7,46
